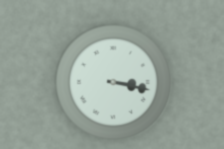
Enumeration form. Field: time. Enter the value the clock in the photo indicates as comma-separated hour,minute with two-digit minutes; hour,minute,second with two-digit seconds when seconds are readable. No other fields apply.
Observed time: 3,17
